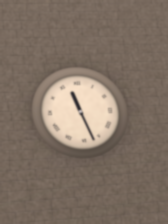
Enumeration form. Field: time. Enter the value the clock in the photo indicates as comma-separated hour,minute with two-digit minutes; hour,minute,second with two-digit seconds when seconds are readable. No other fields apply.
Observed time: 11,27
